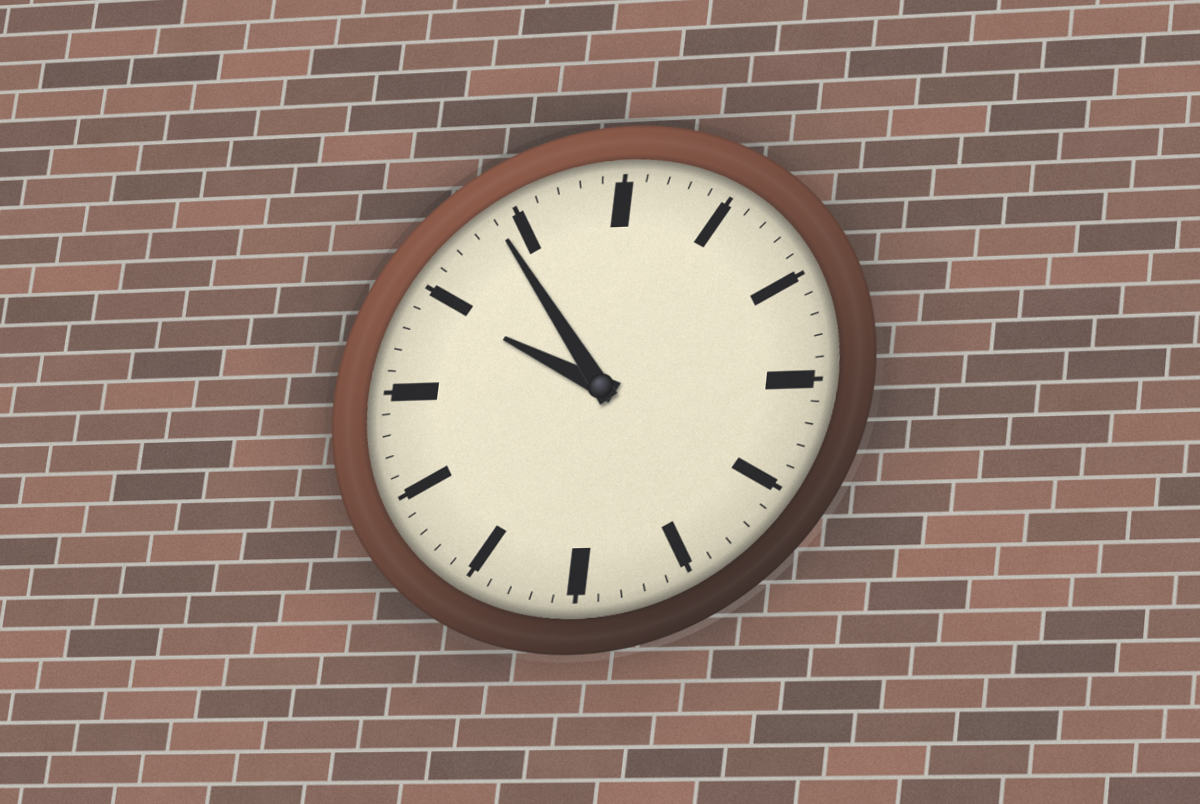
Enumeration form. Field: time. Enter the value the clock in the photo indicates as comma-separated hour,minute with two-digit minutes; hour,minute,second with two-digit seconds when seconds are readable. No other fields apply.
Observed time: 9,54
